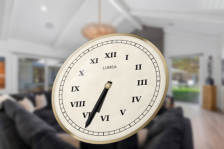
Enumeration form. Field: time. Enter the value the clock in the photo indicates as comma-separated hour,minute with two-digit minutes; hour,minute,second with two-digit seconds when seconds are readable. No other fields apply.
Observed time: 6,34
